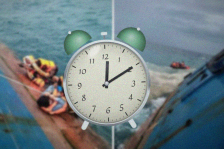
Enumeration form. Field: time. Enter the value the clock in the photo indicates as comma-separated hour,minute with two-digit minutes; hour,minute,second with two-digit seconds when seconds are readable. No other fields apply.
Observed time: 12,10
